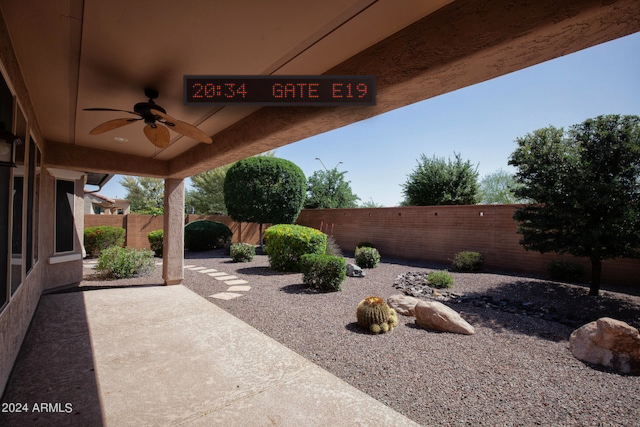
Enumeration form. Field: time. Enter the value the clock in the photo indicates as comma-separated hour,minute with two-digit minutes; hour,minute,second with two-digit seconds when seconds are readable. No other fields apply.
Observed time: 20,34
